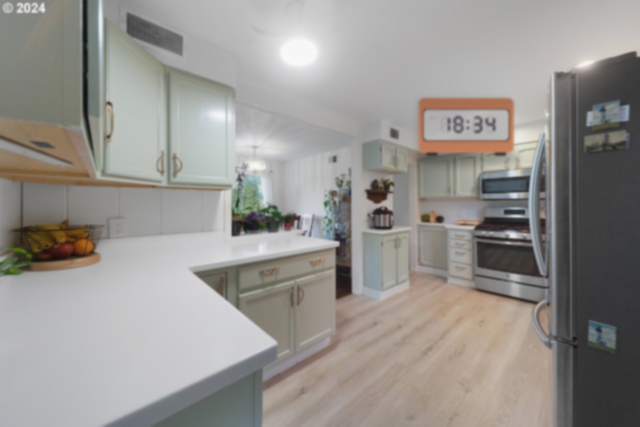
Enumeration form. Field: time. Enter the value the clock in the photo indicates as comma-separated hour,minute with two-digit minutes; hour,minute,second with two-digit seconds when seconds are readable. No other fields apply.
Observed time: 18,34
